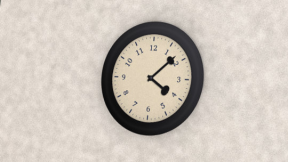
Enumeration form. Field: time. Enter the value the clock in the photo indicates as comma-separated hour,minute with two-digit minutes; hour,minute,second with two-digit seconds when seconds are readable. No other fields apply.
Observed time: 4,08
